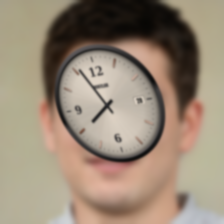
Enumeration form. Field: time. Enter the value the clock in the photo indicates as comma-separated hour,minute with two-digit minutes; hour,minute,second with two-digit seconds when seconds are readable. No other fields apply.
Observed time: 7,56
